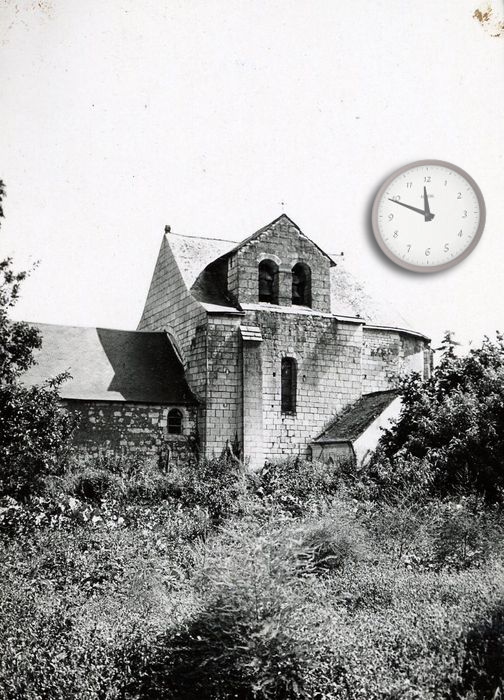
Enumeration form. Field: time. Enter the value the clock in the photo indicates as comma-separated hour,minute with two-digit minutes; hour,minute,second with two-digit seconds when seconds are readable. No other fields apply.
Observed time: 11,49
